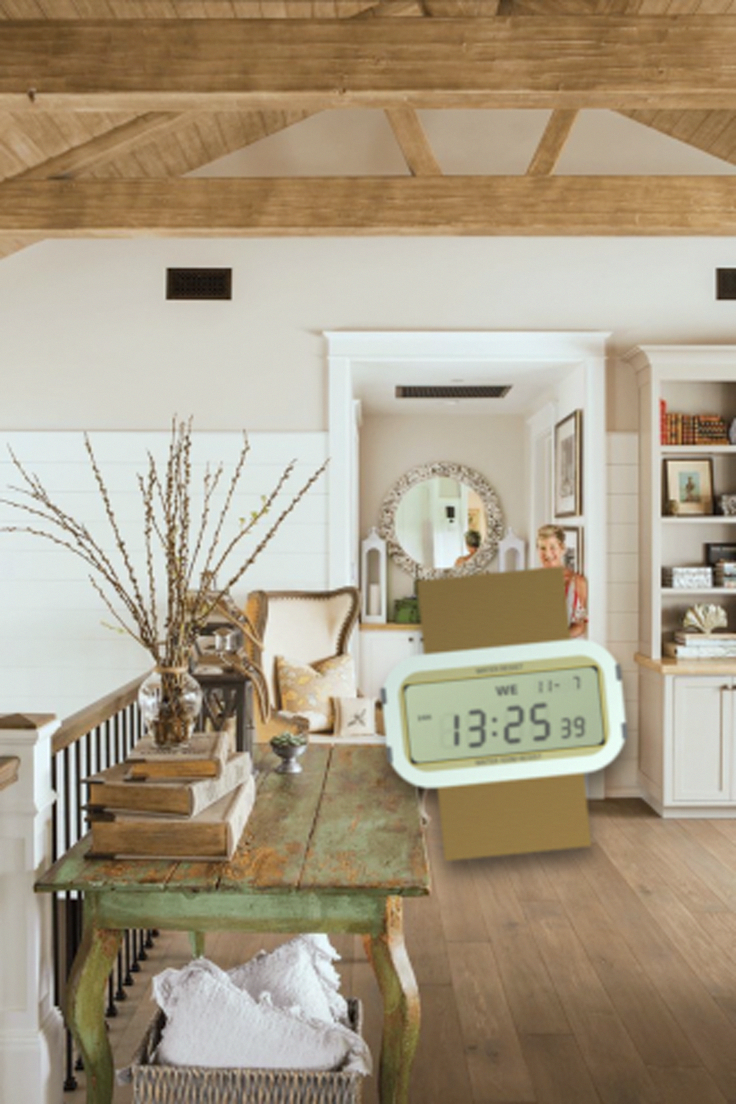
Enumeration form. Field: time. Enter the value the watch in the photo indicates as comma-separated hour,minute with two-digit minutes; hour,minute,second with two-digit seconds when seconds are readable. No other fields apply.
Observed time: 13,25,39
